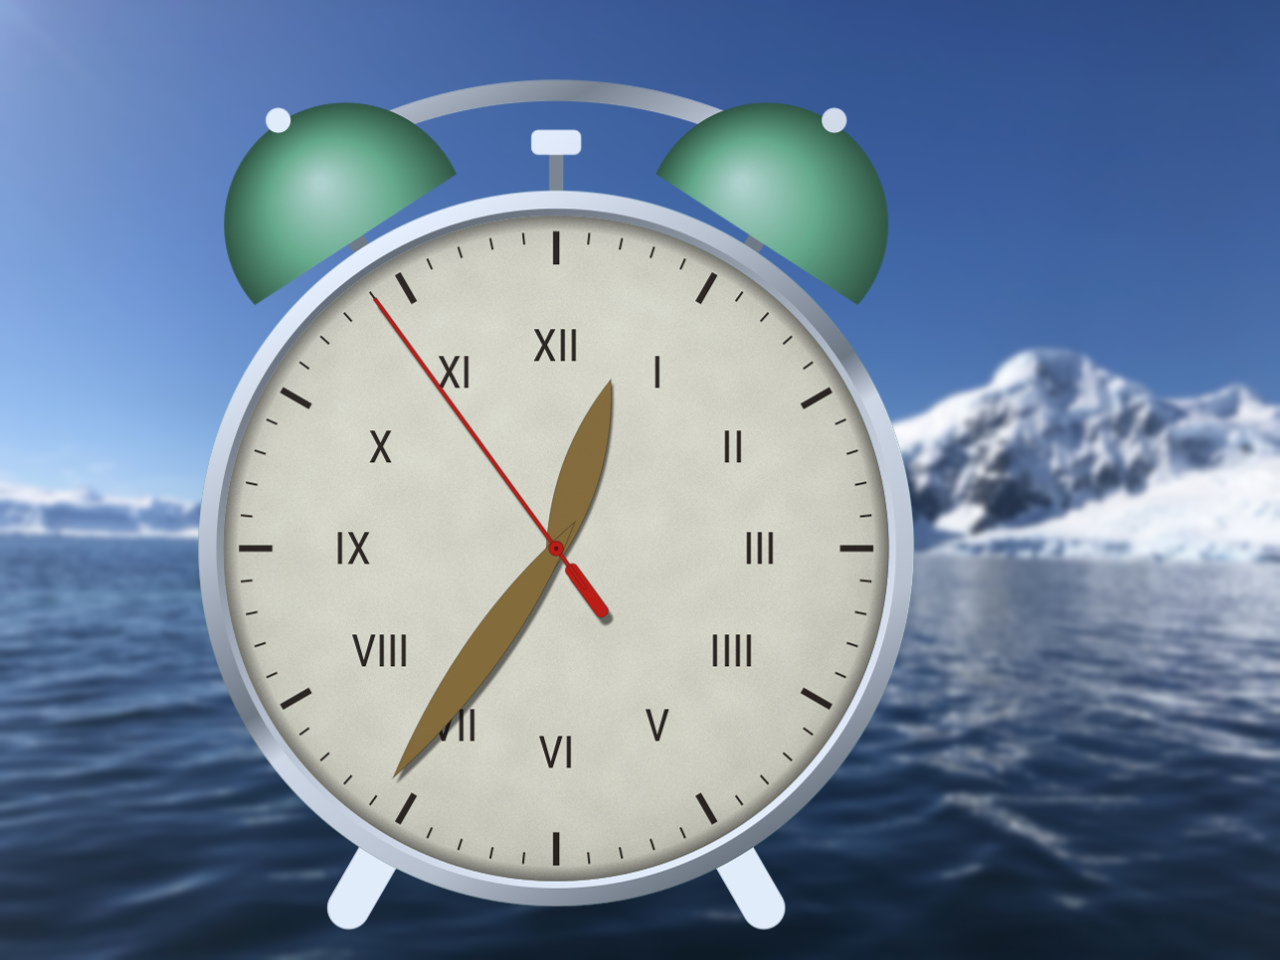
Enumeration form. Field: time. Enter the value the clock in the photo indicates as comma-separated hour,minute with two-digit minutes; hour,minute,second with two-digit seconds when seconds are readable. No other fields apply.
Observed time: 12,35,54
